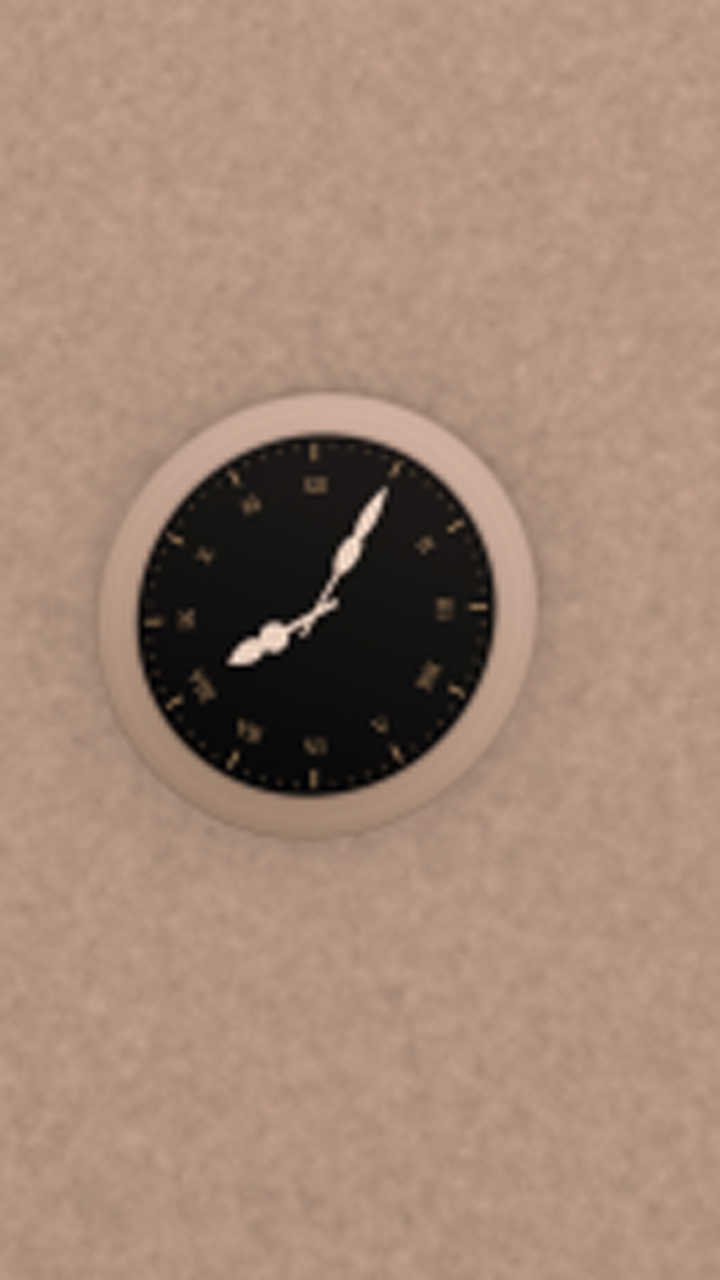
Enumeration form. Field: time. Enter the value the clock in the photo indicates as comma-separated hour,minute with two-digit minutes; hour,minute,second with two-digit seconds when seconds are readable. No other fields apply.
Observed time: 8,05
